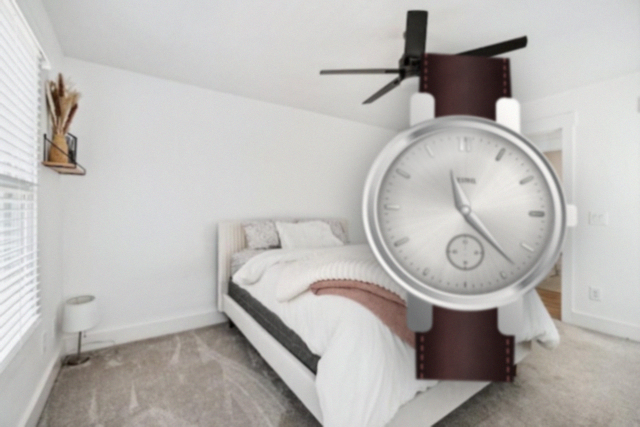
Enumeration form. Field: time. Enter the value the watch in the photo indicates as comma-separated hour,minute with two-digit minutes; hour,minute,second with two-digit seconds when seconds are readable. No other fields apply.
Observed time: 11,23
